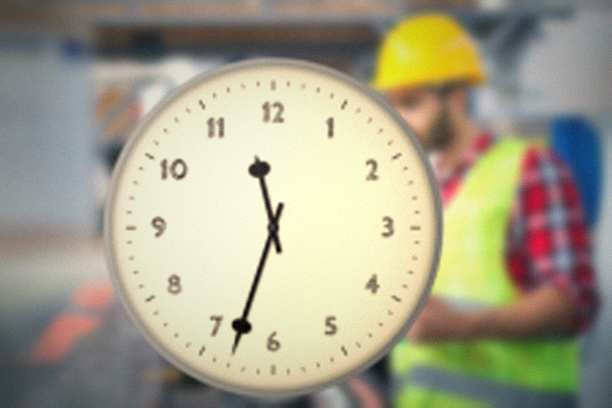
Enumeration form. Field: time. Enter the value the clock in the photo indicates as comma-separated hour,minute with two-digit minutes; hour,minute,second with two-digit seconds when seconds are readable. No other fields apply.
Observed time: 11,33
